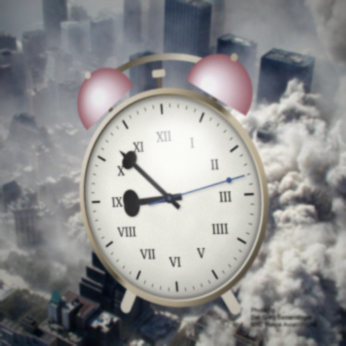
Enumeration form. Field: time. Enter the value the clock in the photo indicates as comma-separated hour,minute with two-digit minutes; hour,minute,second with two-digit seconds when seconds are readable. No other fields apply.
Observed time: 8,52,13
